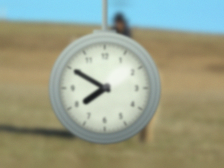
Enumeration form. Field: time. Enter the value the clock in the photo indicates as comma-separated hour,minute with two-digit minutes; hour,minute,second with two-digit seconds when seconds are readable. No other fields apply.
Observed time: 7,50
